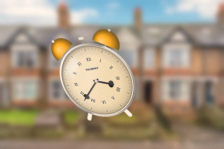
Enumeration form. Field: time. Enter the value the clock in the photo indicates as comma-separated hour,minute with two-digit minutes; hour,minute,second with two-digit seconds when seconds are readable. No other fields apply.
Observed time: 3,38
